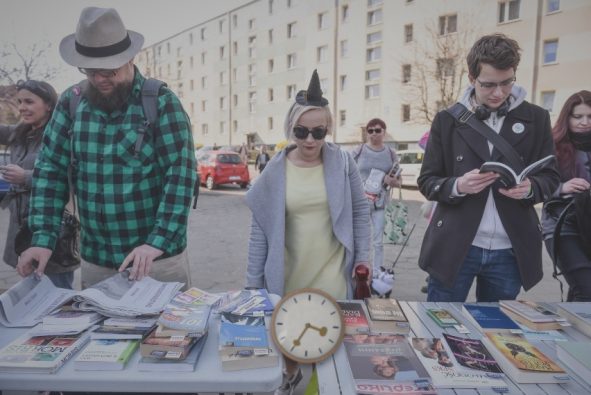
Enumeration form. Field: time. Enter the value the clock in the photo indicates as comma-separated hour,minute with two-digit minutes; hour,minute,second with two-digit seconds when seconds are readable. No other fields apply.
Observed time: 3,35
